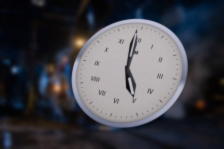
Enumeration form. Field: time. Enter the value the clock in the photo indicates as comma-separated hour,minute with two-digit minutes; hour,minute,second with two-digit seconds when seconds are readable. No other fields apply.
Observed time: 4,59
